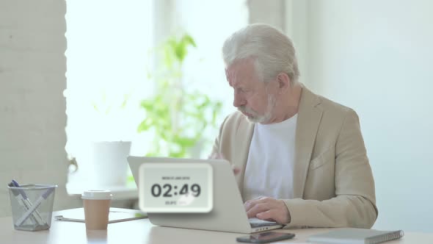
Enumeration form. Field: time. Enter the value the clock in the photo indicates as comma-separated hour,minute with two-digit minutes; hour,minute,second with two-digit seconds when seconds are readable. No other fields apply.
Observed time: 2,49
